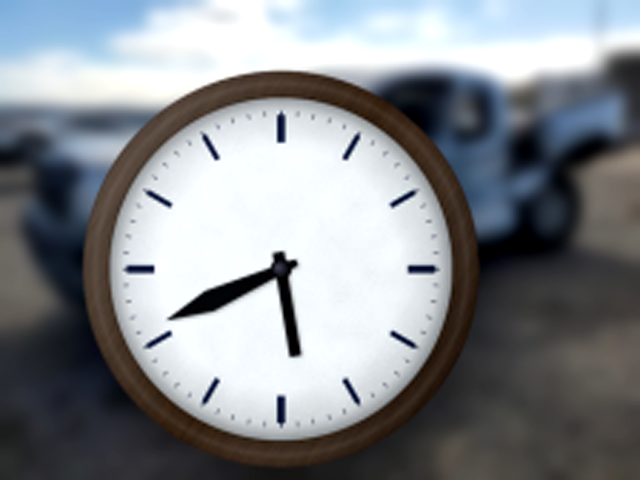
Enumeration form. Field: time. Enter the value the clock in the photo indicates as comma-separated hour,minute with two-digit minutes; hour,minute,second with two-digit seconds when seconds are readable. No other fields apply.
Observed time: 5,41
